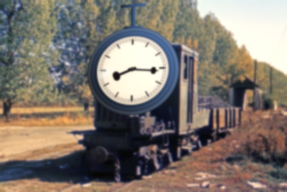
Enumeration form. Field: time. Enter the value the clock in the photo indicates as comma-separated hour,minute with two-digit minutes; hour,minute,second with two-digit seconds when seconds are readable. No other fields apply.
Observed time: 8,16
